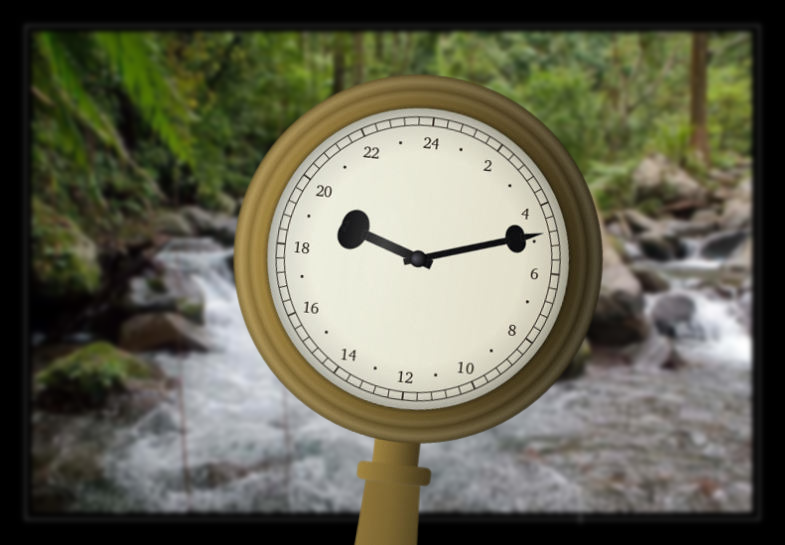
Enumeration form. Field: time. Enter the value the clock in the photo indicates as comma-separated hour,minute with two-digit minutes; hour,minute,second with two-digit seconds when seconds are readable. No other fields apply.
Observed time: 19,12
